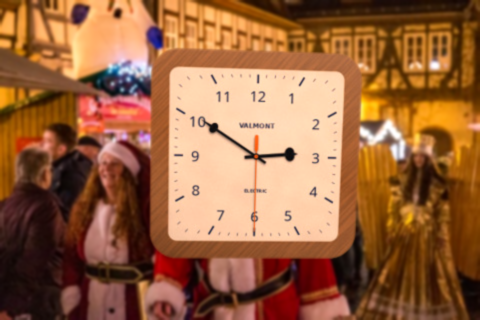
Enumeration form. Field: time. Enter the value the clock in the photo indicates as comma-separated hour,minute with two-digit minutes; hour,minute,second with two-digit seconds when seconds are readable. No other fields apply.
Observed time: 2,50,30
